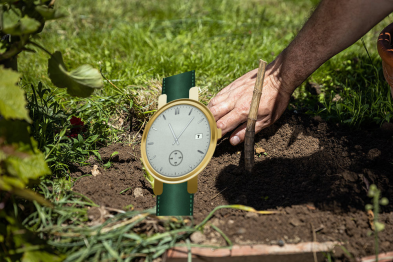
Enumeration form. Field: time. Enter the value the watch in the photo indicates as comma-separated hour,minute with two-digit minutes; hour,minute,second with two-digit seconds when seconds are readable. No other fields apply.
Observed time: 11,07
